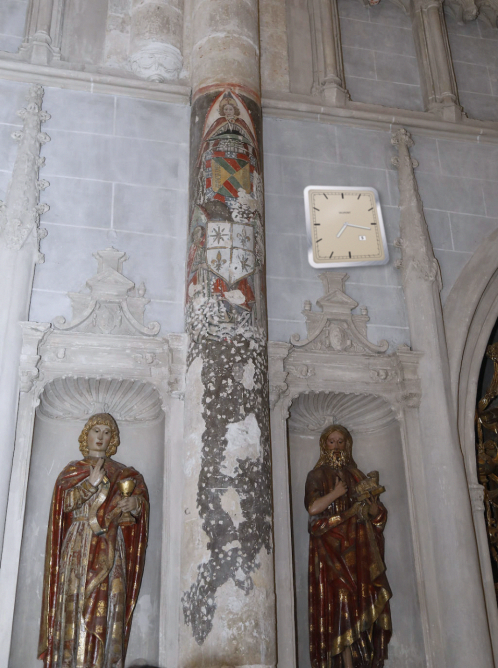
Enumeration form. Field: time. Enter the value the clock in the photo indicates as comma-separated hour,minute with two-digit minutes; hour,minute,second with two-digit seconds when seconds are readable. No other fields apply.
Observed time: 7,17
